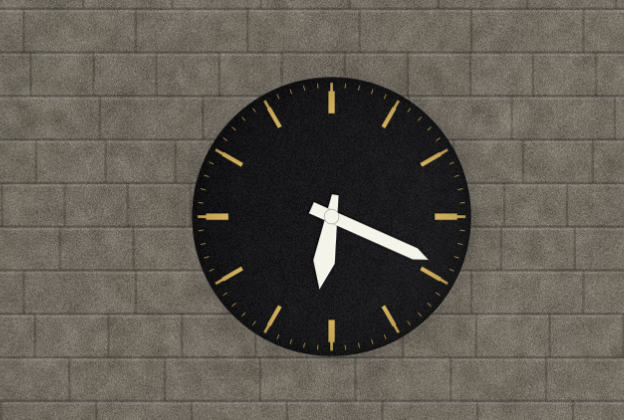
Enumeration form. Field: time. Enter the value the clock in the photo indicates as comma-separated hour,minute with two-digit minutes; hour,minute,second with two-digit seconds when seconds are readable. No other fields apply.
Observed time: 6,19
